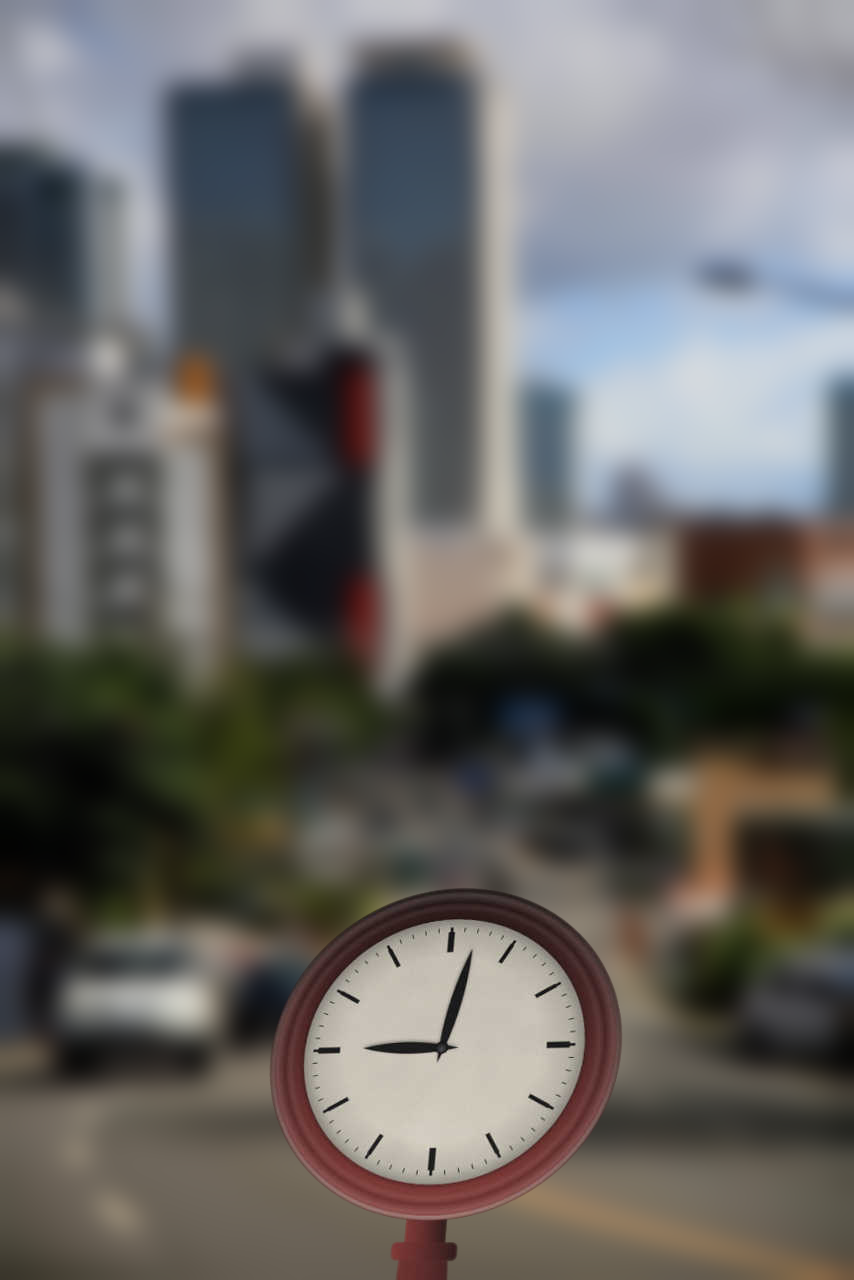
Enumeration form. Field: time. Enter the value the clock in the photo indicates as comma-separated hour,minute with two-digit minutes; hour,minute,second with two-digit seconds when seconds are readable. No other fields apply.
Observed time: 9,02
